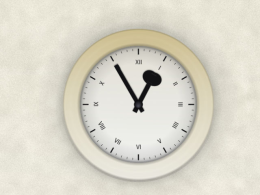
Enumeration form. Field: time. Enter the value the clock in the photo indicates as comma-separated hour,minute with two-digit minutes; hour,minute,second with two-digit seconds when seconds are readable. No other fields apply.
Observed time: 12,55
